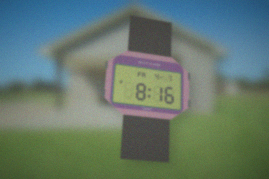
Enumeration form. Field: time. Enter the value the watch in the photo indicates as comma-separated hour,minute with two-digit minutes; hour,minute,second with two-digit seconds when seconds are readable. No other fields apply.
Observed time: 8,16
